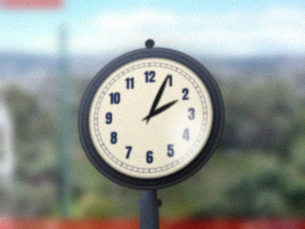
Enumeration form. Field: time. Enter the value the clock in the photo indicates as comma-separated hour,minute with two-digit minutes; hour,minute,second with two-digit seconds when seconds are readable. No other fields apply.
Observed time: 2,04
